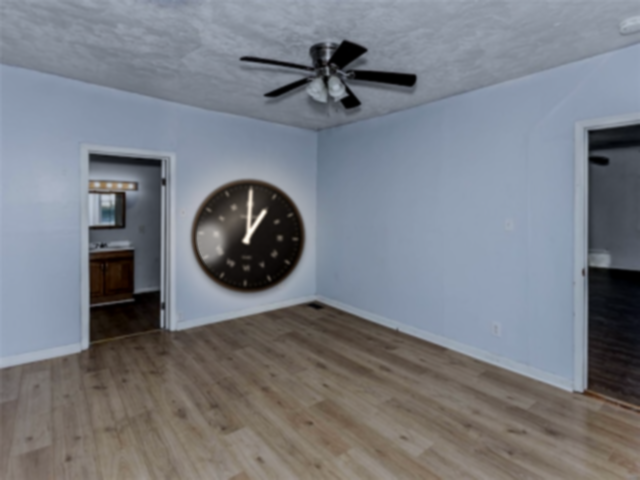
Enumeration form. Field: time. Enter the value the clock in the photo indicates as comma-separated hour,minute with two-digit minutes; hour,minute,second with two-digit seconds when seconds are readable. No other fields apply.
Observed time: 1,00
